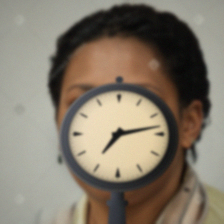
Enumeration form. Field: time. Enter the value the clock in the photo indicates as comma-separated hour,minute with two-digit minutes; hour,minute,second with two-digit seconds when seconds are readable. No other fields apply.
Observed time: 7,13
